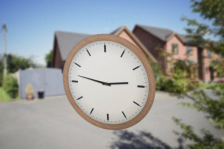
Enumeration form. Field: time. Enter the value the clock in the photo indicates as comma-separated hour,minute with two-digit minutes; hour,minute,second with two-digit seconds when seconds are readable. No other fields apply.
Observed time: 2,47
